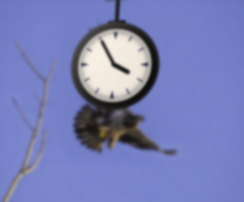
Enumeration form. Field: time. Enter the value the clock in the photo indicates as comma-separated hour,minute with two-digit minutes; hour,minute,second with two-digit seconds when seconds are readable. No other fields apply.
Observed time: 3,55
